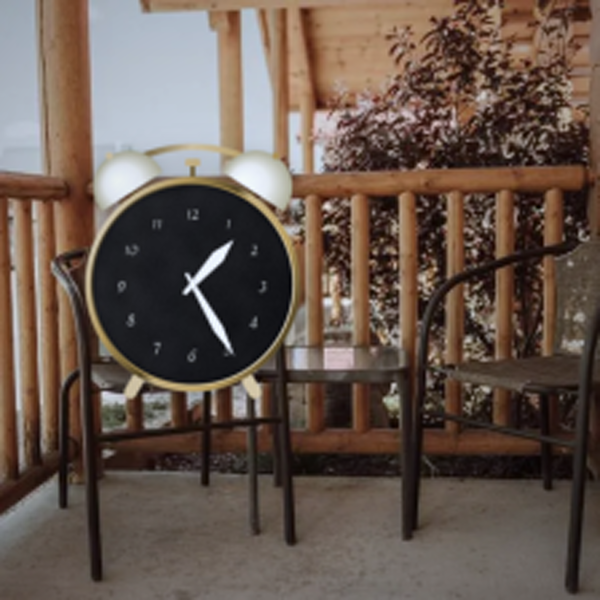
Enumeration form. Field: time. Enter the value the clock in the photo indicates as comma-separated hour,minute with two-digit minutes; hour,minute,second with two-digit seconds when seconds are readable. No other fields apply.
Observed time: 1,25
